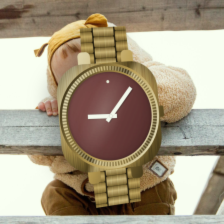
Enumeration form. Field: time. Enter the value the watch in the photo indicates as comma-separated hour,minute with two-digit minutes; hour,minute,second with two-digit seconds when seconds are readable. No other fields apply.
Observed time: 9,07
